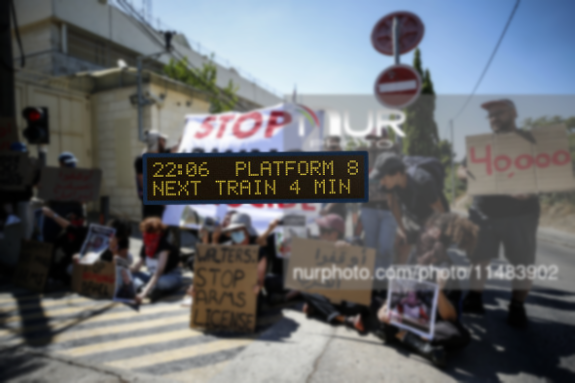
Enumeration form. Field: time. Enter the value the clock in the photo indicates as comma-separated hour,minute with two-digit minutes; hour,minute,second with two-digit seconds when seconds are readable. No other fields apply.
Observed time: 22,06
